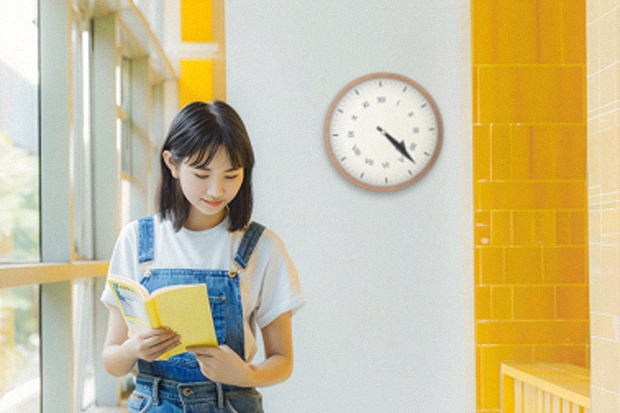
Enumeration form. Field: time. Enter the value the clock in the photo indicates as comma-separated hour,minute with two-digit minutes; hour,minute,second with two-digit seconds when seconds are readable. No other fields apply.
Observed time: 4,23
